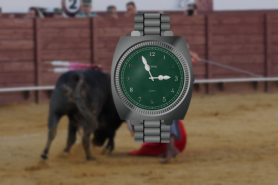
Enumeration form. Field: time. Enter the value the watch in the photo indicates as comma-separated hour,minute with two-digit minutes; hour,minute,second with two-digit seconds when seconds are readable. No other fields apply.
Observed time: 2,56
